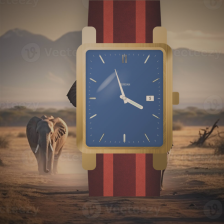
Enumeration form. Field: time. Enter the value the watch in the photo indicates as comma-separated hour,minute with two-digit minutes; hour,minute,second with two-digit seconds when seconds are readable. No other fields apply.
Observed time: 3,57
